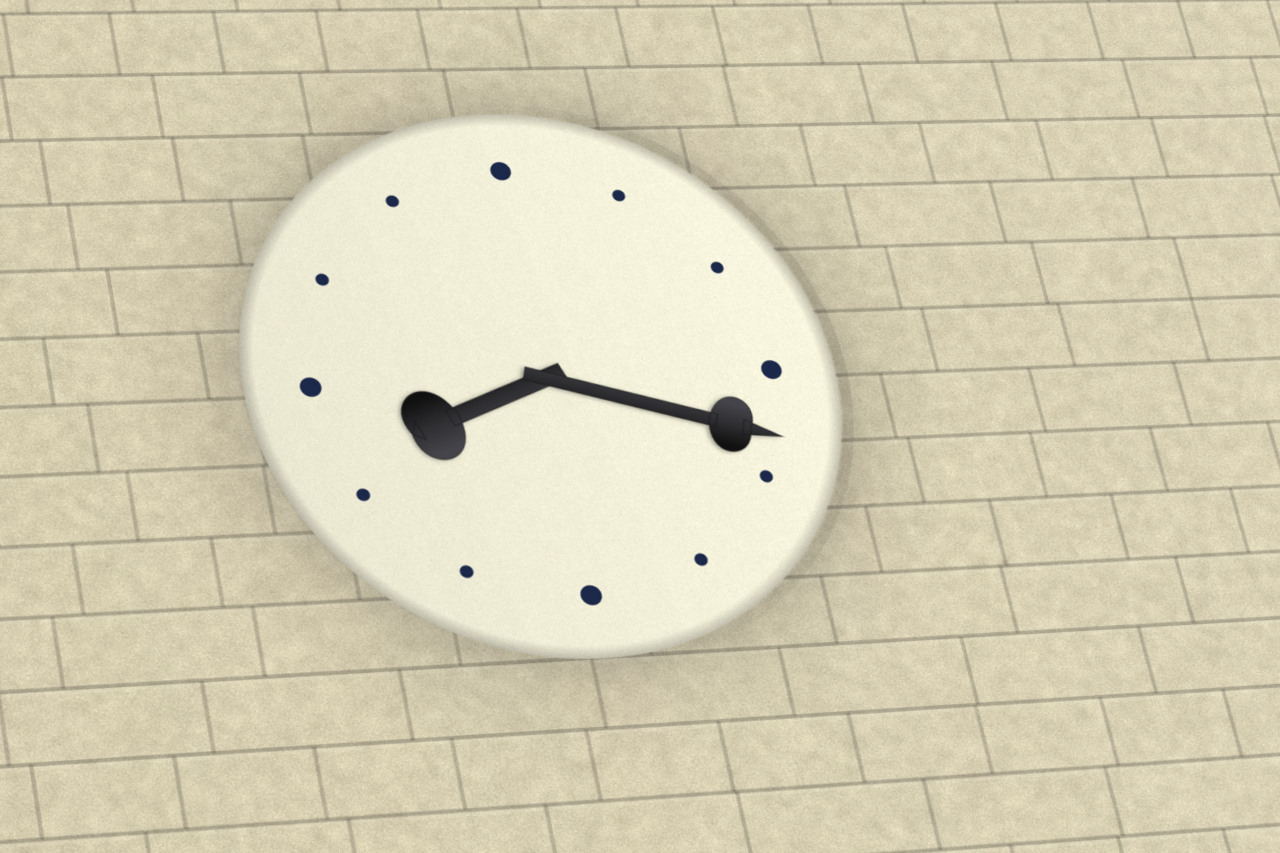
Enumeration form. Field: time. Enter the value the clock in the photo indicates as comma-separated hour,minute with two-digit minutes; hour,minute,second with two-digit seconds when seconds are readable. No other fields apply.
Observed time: 8,18
